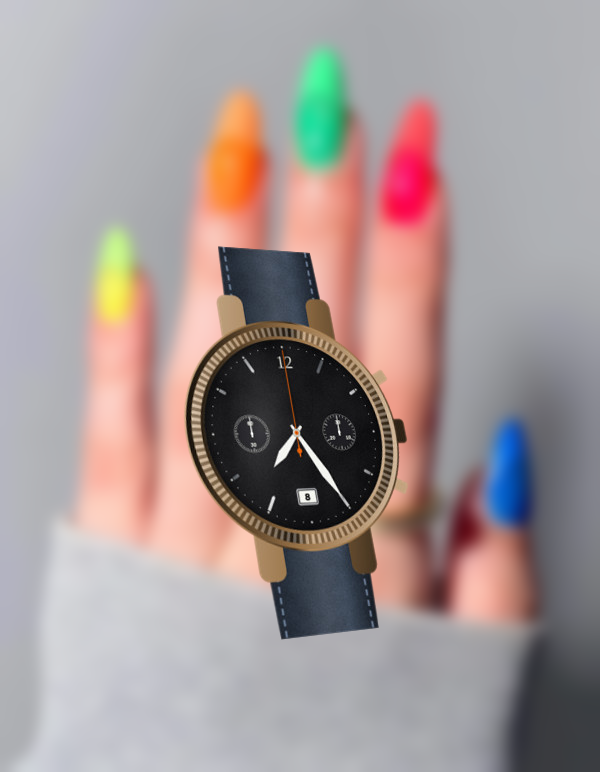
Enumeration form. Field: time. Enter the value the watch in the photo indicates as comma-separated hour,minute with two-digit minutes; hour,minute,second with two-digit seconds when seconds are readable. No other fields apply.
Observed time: 7,25
